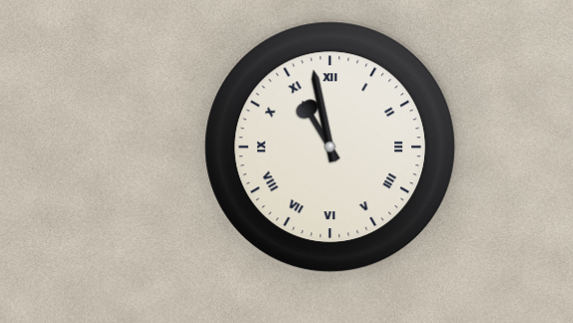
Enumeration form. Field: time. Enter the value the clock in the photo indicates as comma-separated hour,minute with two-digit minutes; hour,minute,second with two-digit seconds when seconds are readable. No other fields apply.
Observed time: 10,58
